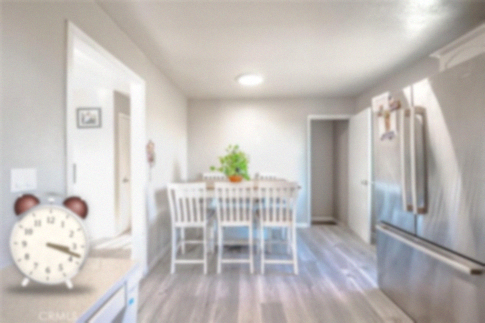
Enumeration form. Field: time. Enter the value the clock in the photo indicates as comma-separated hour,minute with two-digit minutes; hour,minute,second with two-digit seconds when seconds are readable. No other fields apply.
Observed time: 3,18
